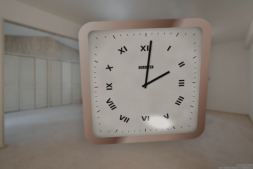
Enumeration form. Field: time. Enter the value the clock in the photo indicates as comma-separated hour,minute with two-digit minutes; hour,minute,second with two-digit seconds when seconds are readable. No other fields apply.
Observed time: 2,01
